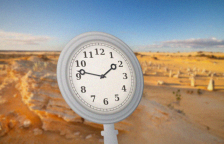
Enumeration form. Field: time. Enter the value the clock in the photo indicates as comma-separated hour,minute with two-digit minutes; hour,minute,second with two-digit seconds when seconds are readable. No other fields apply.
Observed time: 1,47
